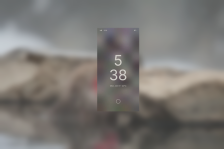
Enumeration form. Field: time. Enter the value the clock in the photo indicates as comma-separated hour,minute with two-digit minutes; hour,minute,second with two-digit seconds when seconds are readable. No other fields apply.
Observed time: 5,38
